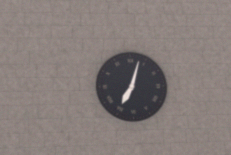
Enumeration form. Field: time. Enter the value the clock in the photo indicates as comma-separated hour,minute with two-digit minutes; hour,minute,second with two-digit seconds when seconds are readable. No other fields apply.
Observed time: 7,03
